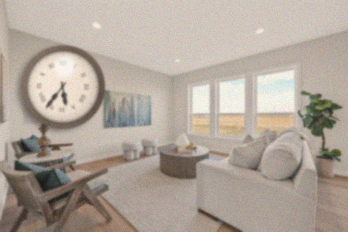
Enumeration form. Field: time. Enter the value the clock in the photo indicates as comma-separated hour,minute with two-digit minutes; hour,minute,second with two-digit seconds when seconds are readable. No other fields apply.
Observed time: 5,36
